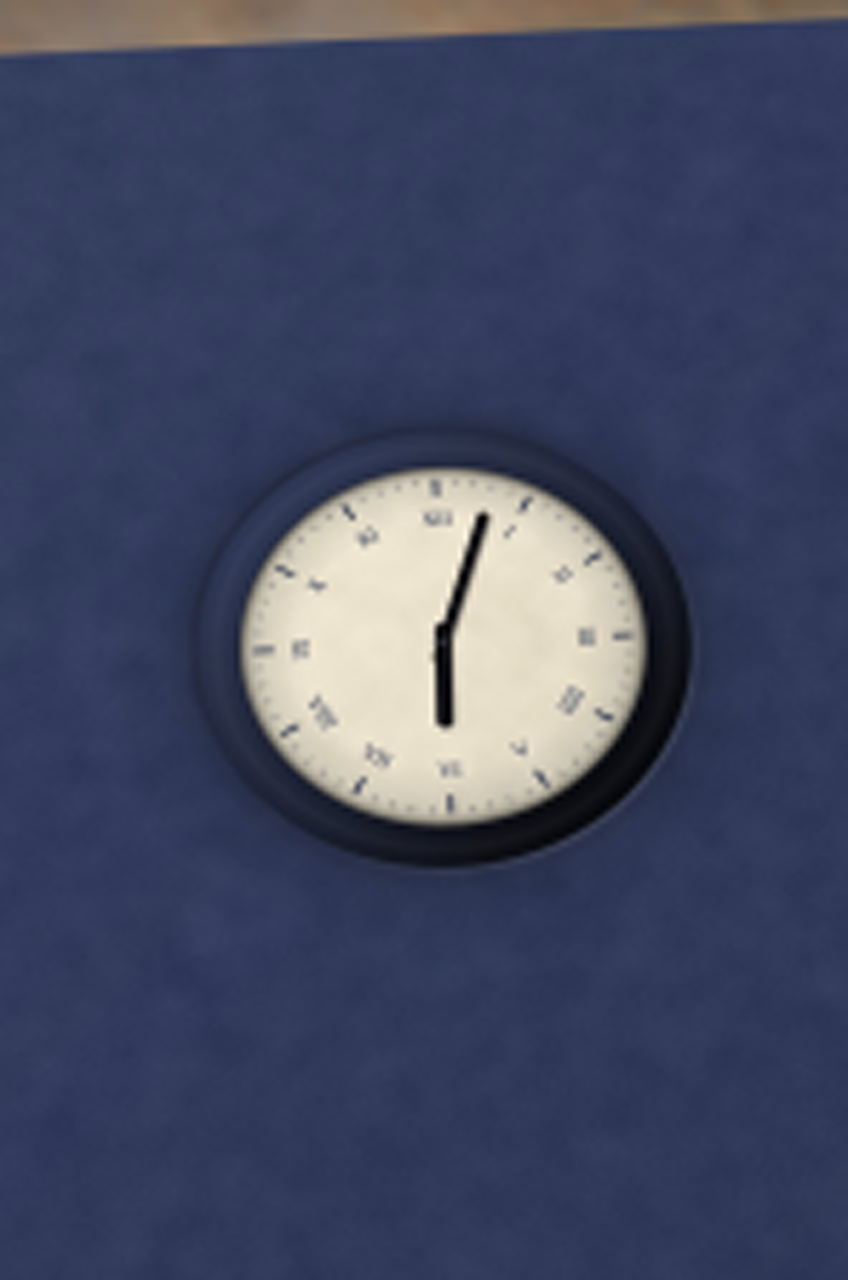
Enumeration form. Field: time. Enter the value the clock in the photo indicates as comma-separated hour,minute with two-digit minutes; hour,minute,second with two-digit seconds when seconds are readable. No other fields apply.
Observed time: 6,03
